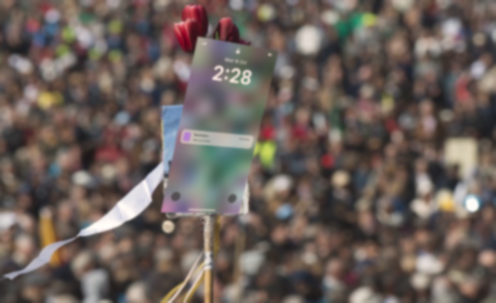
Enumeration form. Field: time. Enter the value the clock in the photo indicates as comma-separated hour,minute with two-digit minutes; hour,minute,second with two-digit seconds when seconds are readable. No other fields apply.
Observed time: 2,28
